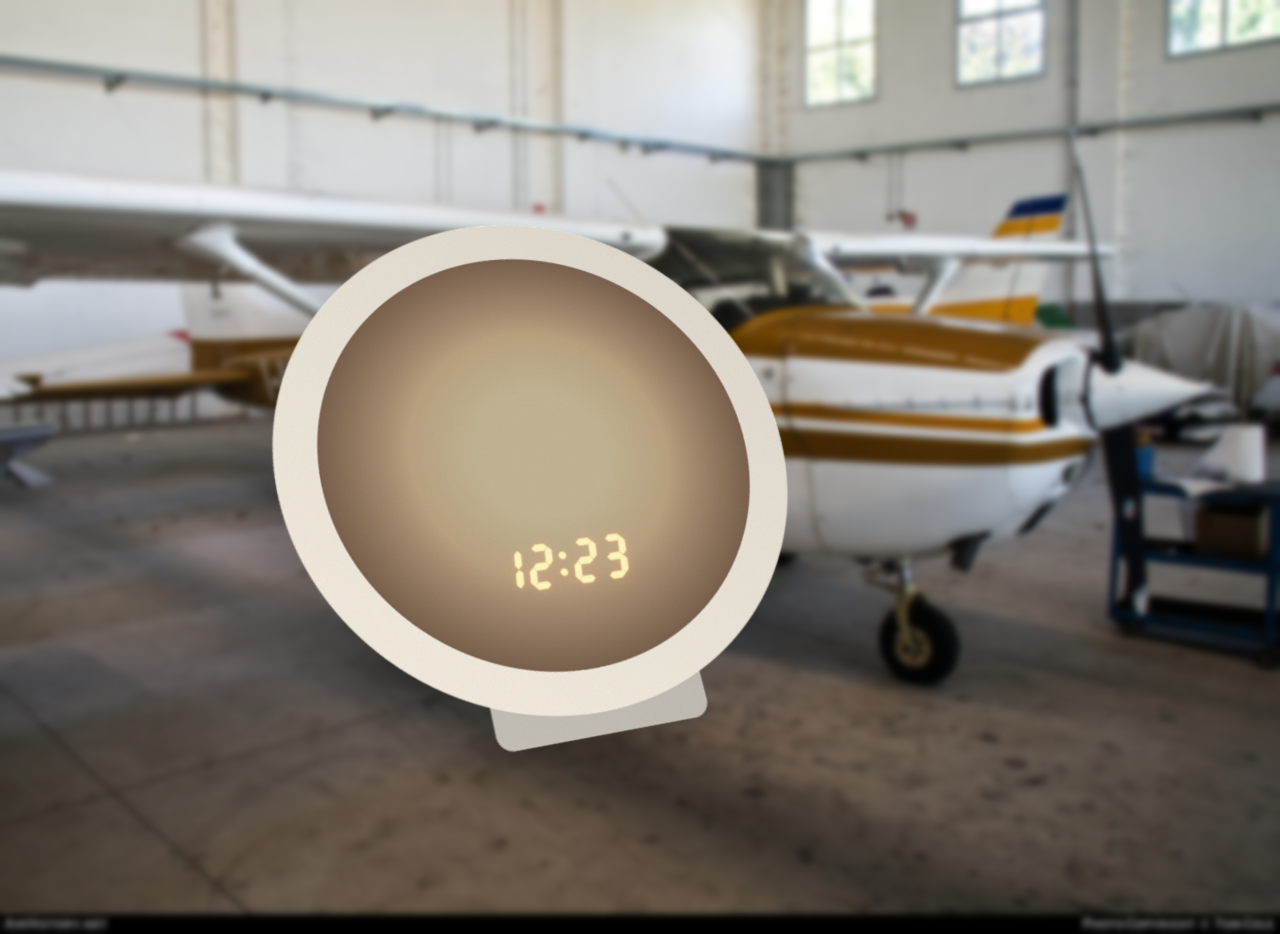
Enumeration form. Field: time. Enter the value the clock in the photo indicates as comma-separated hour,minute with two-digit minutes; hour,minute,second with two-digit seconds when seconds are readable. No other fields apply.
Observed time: 12,23
